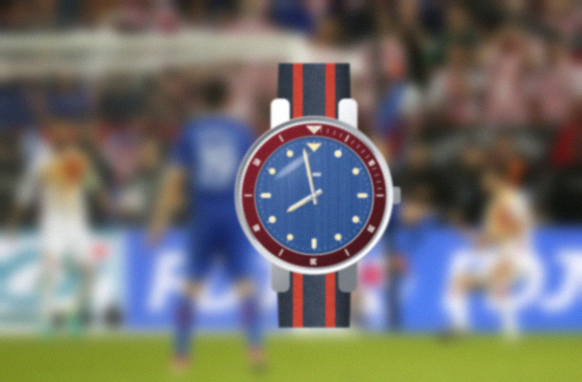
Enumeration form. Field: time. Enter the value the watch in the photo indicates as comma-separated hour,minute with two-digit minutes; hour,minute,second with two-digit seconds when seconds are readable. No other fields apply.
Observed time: 7,58
